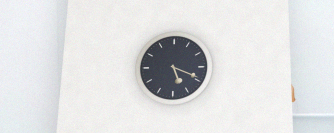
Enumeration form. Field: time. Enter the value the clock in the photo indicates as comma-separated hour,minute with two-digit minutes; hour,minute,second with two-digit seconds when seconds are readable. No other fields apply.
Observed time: 5,19
